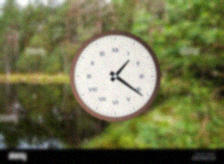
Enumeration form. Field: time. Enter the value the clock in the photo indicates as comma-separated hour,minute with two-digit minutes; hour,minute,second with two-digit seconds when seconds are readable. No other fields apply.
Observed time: 1,21
